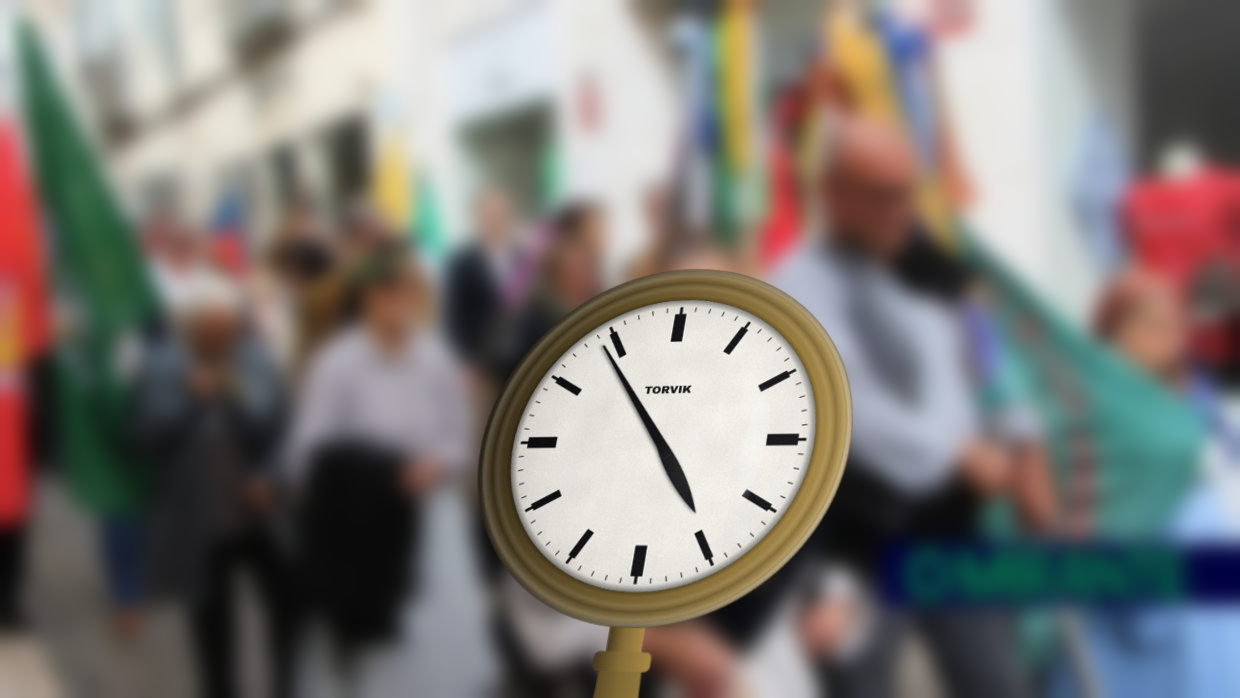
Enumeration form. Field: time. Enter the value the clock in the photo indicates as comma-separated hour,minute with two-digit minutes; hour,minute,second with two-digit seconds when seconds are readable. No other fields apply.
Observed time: 4,54
